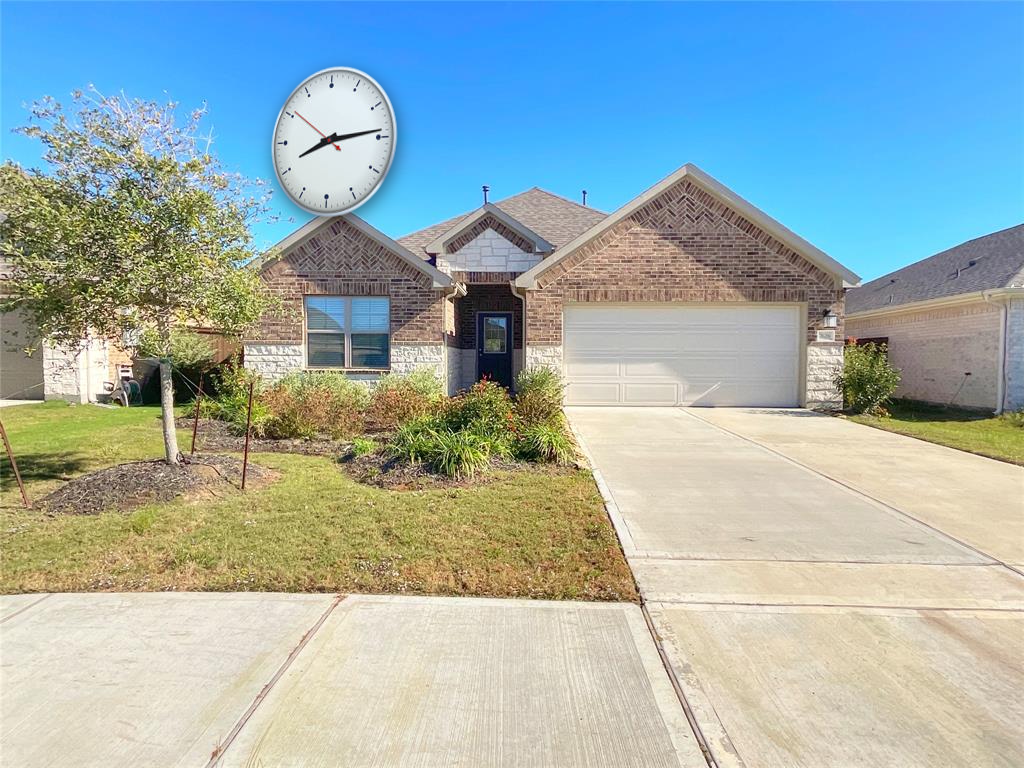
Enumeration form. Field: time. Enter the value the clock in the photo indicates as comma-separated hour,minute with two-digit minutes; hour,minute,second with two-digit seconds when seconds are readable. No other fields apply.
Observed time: 8,13,51
